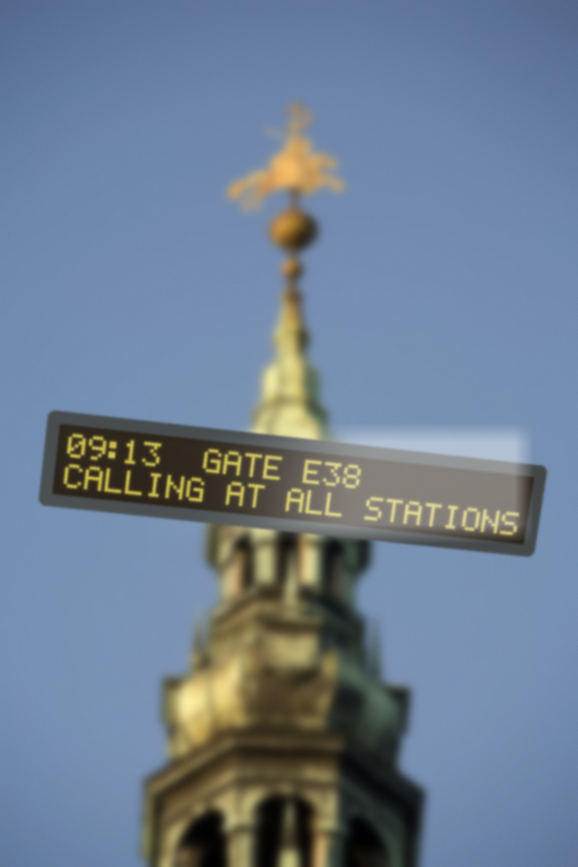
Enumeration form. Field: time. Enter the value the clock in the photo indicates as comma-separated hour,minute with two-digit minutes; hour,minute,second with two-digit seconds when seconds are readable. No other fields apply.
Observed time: 9,13
